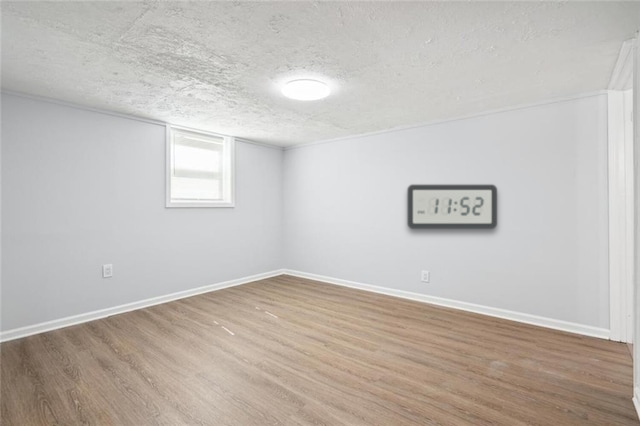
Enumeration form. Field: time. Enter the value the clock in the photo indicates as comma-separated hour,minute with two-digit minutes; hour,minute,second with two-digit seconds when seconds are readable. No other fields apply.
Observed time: 11,52
